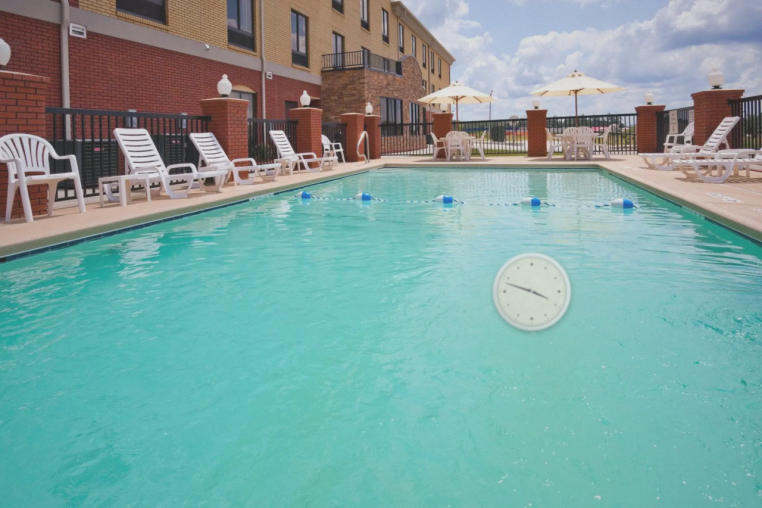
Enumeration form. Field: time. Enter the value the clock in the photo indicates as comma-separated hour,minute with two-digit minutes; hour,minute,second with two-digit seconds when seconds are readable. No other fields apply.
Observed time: 3,48
